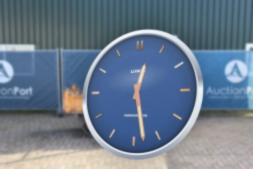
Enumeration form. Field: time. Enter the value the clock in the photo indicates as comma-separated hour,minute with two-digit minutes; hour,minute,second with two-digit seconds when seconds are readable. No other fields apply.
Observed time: 12,28
